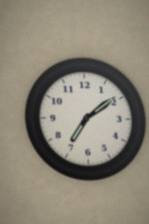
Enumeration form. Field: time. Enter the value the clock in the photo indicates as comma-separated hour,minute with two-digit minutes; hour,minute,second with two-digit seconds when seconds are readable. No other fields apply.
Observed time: 7,09
